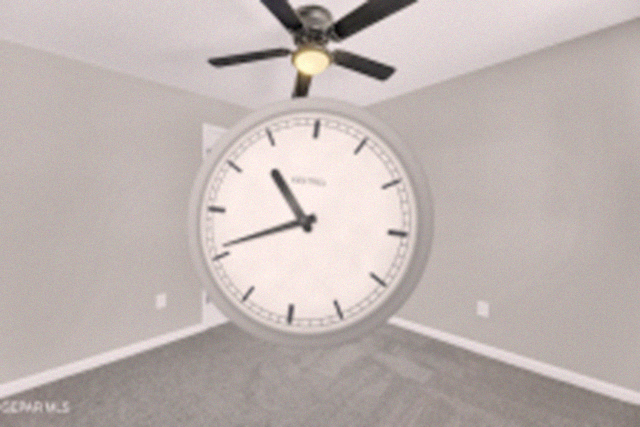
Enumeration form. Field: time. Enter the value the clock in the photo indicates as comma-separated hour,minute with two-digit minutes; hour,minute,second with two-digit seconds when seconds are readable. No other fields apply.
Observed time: 10,41
